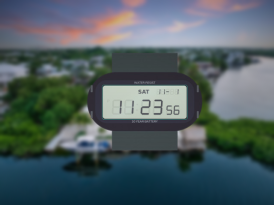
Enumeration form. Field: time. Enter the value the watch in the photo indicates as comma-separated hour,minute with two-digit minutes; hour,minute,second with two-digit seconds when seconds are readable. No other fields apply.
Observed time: 11,23,56
